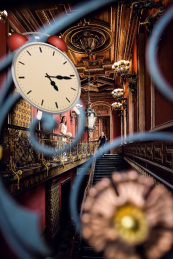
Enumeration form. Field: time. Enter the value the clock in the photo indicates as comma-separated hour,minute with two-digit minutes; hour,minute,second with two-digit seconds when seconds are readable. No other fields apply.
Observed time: 5,16
